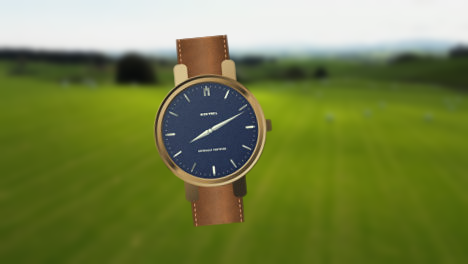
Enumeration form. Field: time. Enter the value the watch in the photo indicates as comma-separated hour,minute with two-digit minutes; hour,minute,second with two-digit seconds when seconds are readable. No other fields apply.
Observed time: 8,11
